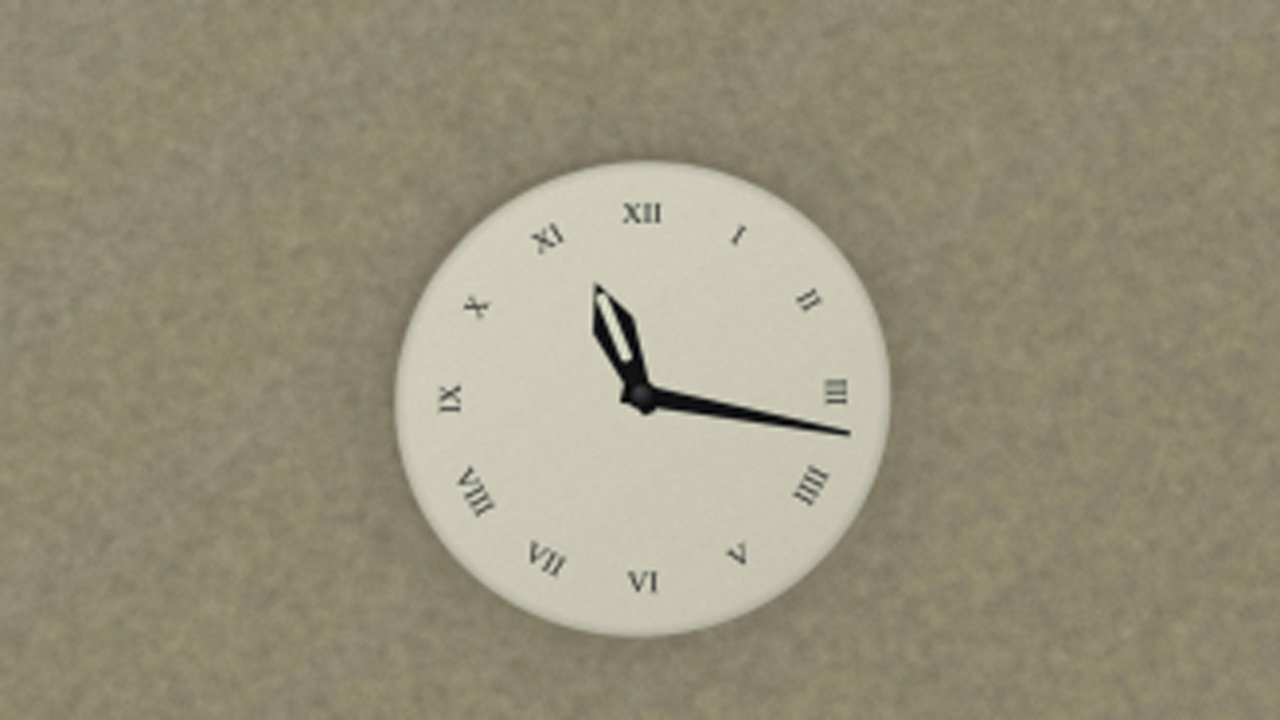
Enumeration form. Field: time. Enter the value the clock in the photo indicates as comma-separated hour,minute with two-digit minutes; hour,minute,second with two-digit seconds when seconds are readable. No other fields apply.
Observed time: 11,17
